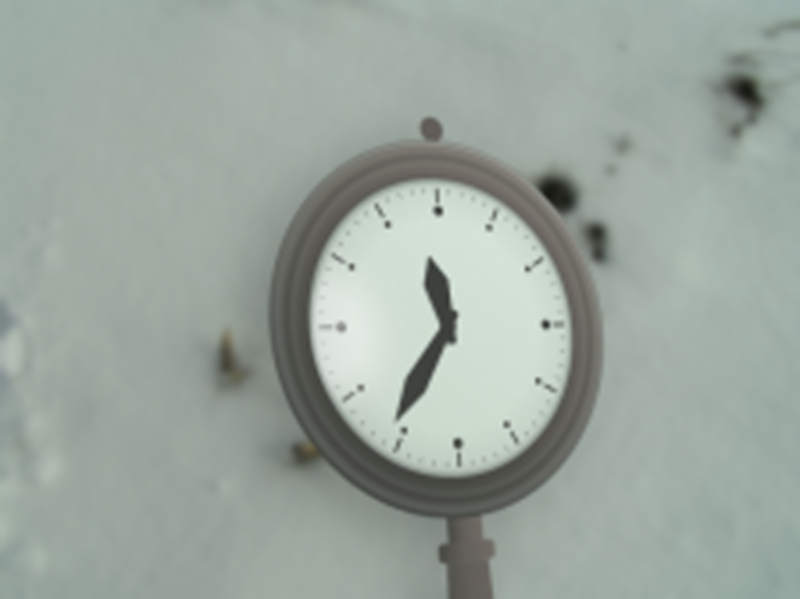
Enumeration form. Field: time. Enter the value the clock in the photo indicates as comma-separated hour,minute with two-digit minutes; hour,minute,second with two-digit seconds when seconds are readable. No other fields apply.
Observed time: 11,36
